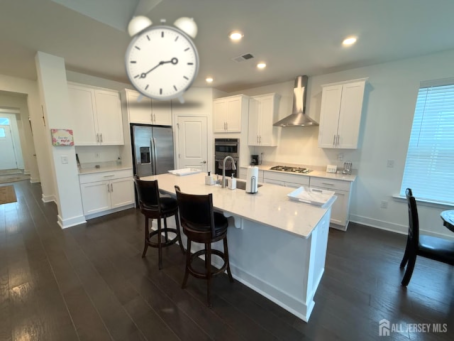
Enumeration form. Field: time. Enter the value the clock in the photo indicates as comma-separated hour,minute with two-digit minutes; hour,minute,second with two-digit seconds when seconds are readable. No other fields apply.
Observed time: 2,39
